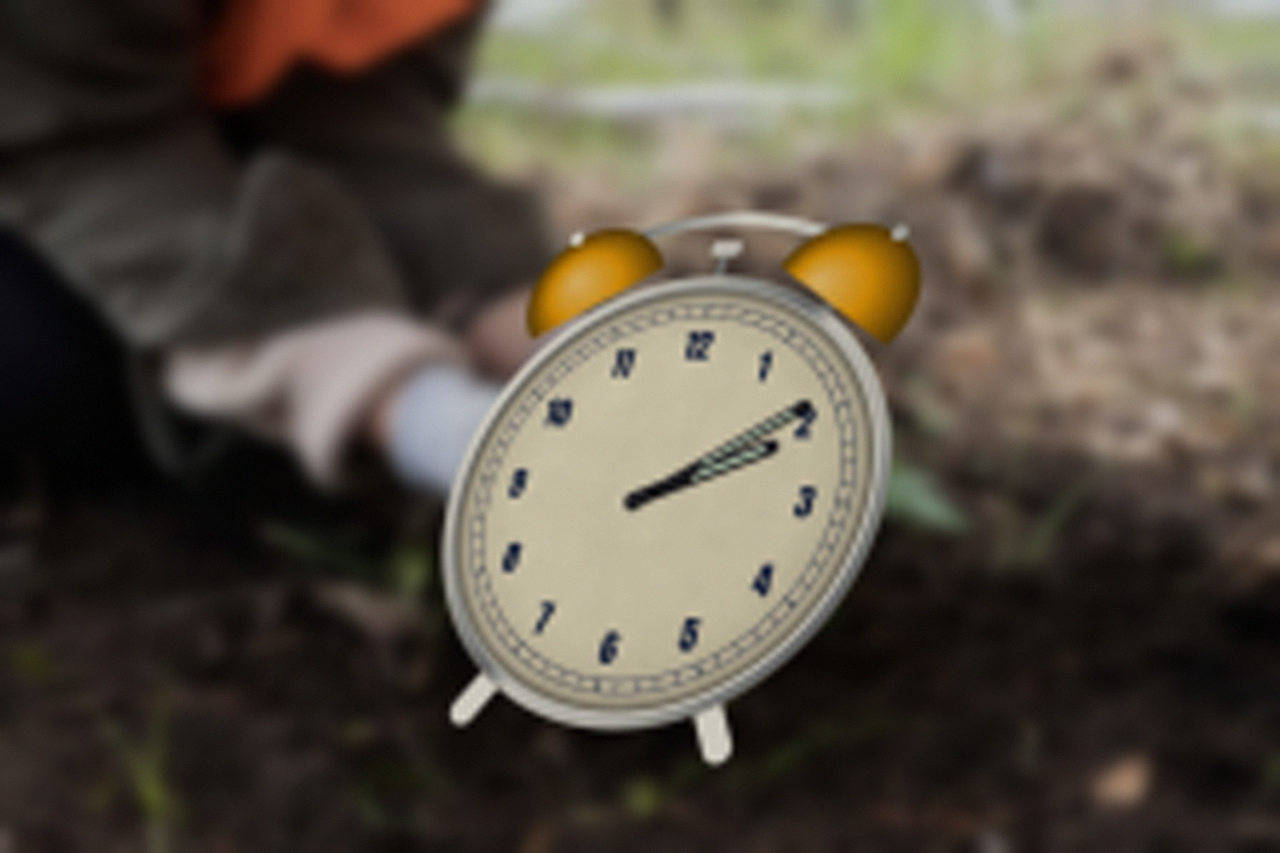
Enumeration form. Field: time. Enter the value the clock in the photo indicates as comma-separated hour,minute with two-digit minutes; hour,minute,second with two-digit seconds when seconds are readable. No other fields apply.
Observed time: 2,09
